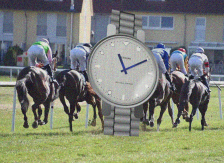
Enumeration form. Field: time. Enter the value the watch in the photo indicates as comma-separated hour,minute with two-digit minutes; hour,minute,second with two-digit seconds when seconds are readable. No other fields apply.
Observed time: 11,10
